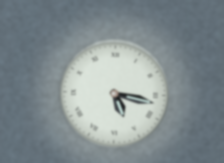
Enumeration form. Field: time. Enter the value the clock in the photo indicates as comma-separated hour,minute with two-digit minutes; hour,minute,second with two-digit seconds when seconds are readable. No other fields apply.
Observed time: 5,17
